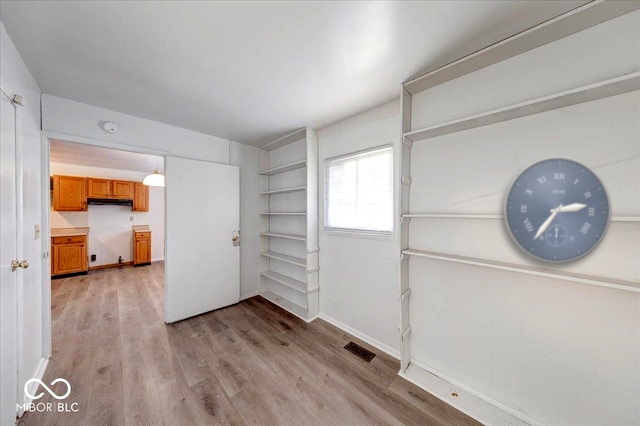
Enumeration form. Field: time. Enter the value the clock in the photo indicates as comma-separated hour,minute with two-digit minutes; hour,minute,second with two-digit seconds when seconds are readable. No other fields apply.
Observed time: 2,36
